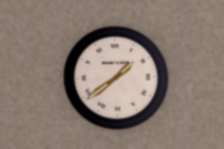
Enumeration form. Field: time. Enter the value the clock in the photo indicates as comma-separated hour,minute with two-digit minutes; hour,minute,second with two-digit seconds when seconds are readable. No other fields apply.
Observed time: 1,39
